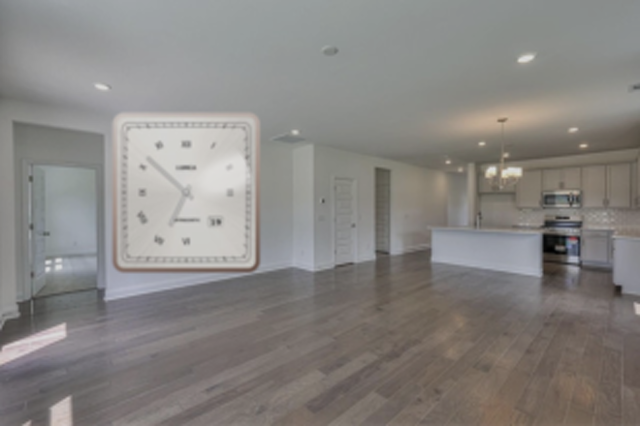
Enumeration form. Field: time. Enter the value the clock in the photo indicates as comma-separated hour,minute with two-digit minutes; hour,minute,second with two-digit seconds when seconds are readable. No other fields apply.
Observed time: 6,52
